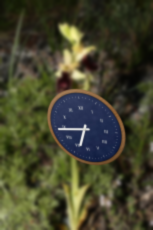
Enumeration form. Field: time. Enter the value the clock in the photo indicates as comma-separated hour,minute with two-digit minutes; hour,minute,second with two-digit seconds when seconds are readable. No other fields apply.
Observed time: 6,44
